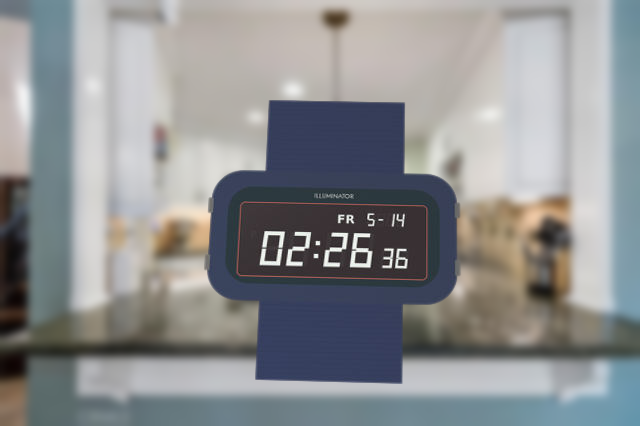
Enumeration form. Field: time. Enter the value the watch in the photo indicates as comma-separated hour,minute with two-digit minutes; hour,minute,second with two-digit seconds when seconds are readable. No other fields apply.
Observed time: 2,26,36
